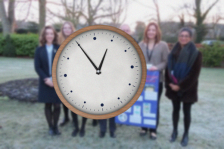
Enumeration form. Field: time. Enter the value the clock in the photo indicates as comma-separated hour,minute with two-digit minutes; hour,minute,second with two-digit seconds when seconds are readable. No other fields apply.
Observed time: 12,55
